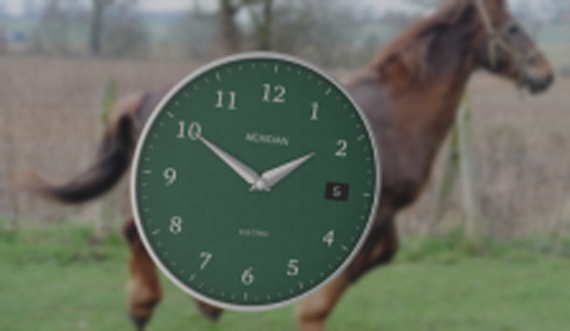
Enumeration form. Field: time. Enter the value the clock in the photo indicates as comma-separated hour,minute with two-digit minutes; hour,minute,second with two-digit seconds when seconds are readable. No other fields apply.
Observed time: 1,50
